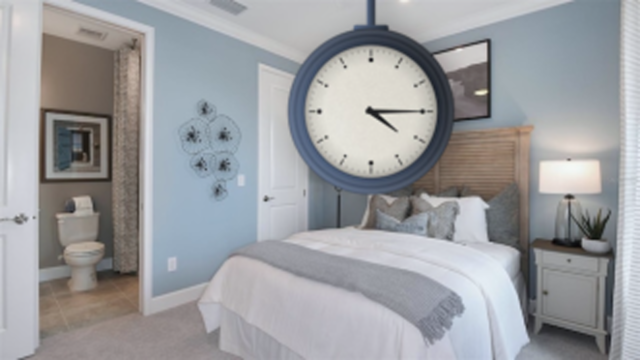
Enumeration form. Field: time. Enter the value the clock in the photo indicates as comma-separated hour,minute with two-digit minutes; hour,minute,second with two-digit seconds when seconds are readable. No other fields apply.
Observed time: 4,15
